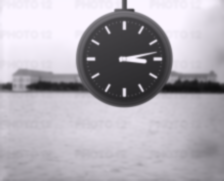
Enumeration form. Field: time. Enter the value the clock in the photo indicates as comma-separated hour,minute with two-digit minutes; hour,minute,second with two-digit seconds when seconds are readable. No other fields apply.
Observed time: 3,13
